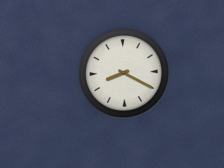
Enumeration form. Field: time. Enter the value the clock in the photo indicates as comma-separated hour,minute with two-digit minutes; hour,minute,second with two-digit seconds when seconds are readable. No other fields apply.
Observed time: 8,20
